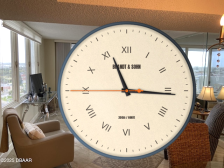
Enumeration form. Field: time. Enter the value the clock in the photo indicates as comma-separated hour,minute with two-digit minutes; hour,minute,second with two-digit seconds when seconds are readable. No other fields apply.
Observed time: 11,15,45
